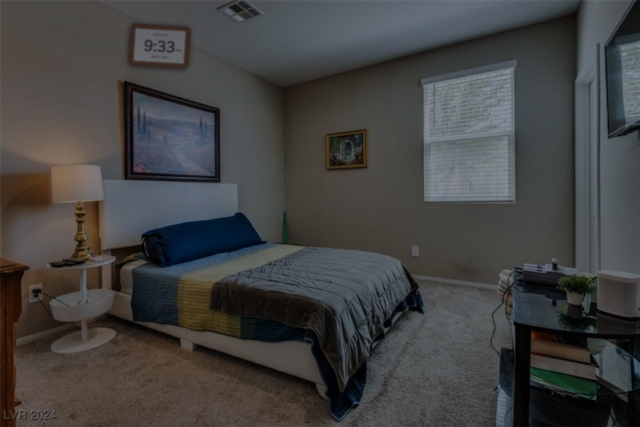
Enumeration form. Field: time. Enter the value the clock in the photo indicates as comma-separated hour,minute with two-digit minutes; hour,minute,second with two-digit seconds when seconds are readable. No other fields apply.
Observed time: 9,33
